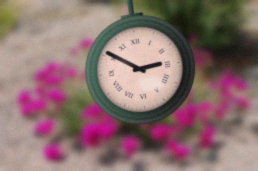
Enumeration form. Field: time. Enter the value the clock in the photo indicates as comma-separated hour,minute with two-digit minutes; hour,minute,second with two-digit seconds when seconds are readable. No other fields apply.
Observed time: 2,51
